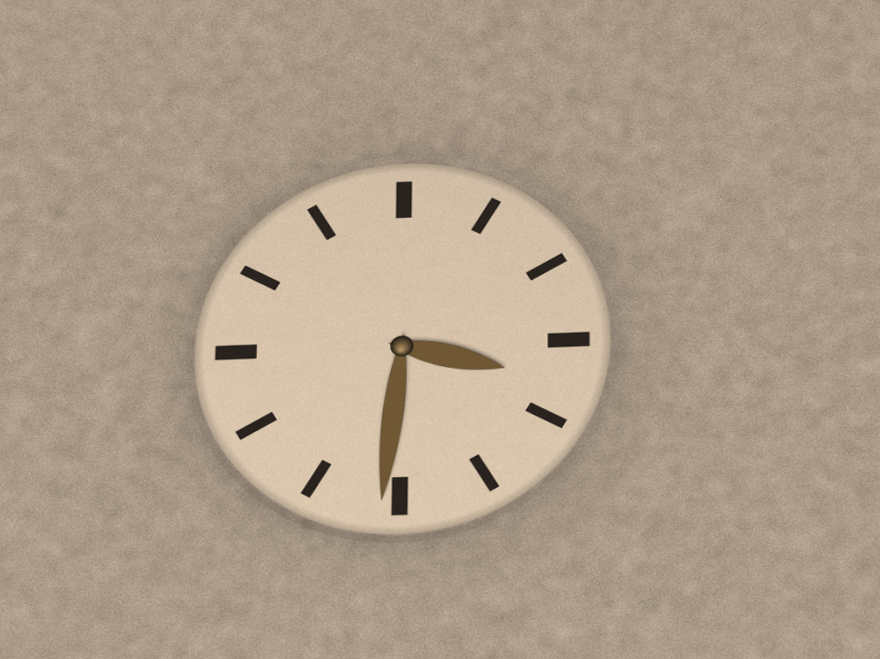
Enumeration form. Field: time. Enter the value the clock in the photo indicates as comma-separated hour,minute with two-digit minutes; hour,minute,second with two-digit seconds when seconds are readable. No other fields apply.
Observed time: 3,31
